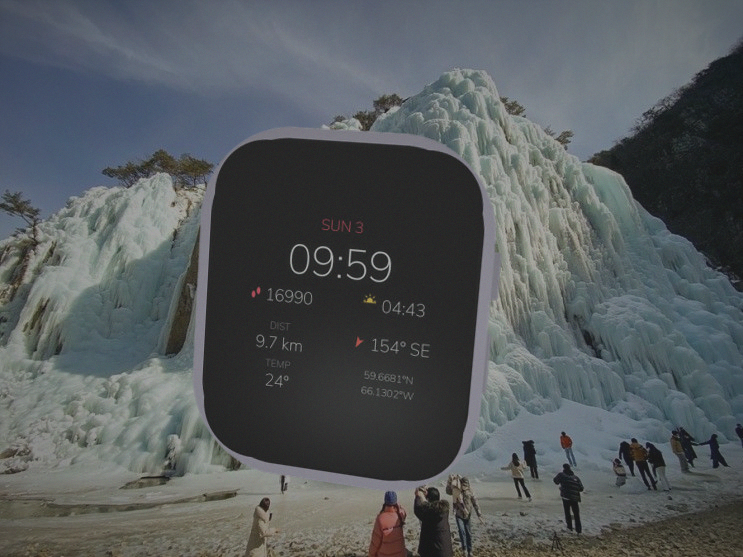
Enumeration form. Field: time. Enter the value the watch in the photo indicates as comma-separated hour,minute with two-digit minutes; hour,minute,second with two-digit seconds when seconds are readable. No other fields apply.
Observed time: 9,59
